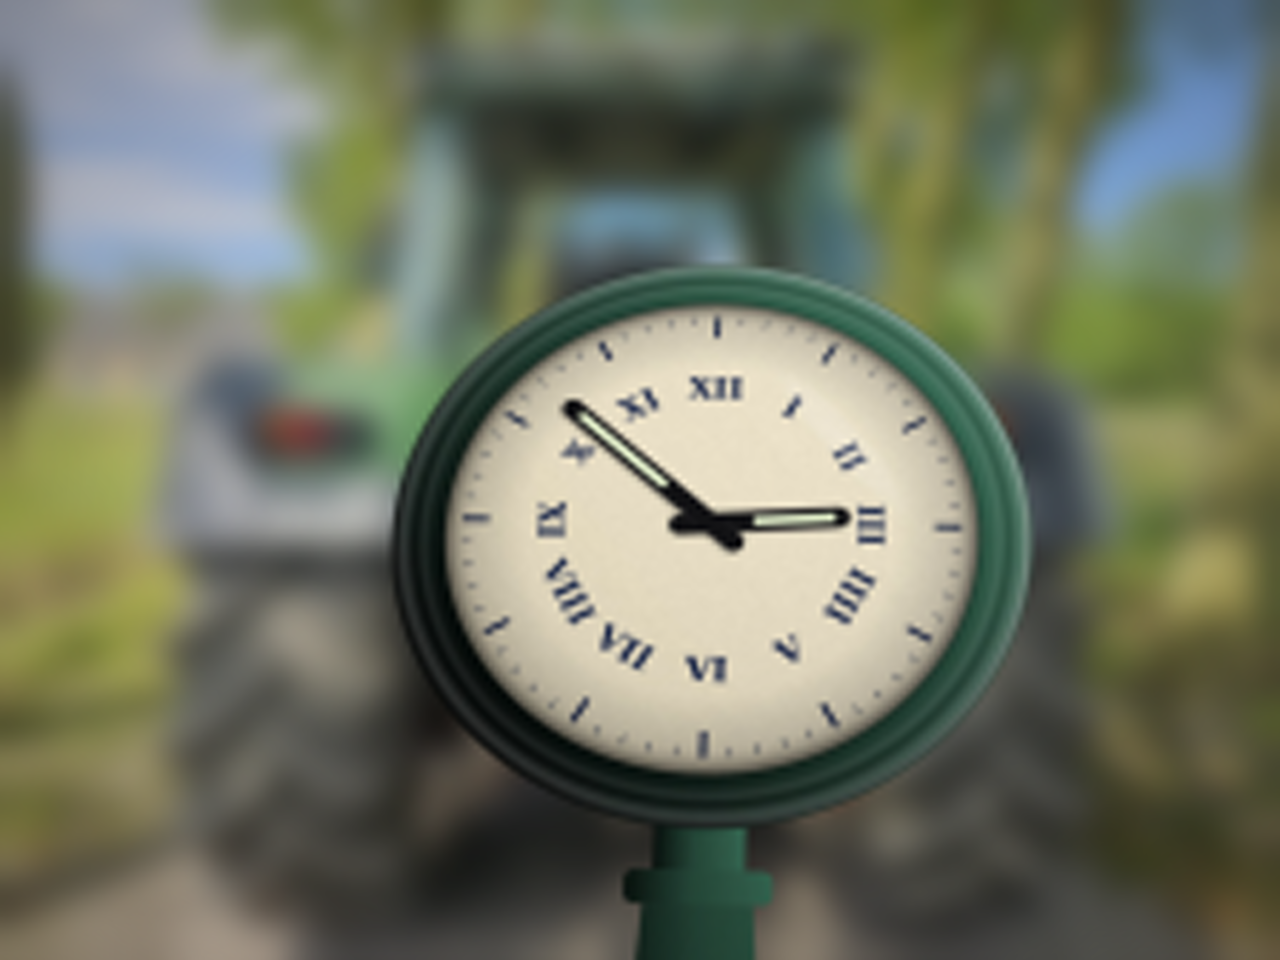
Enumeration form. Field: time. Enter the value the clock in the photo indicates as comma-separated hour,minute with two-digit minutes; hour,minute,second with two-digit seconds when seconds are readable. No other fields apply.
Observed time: 2,52
